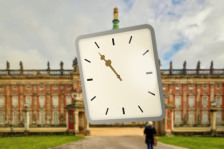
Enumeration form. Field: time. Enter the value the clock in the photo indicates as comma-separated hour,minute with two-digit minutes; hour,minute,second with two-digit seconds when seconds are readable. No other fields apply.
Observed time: 10,54
